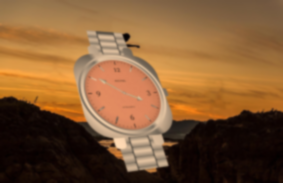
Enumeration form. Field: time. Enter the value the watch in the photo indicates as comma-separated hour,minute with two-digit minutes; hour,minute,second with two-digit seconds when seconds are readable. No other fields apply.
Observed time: 3,51
